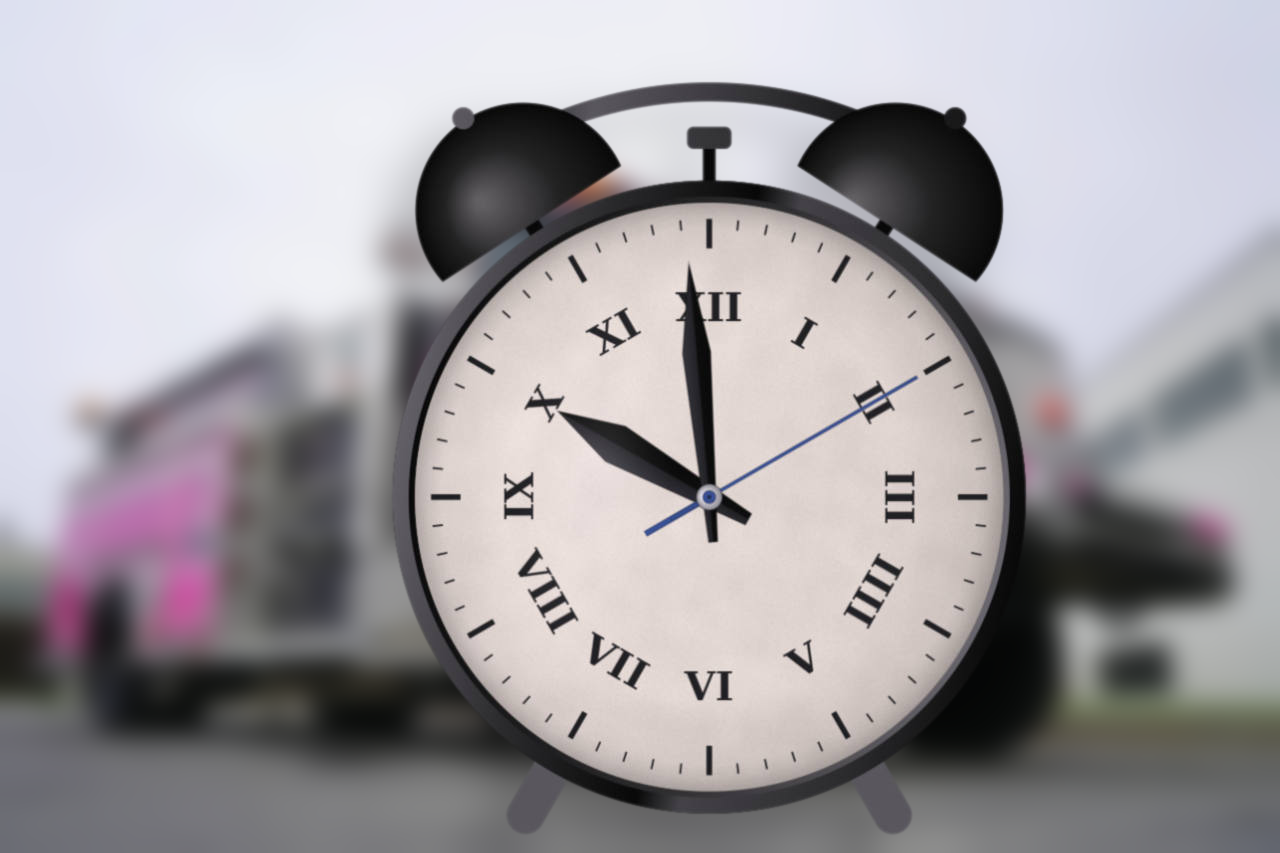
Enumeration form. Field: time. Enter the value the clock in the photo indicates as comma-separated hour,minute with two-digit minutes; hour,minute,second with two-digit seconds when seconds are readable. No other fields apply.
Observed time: 9,59,10
